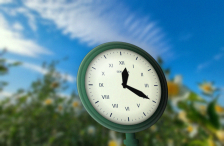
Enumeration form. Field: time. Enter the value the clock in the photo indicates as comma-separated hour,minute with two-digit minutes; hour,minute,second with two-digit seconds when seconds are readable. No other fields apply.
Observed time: 12,20
